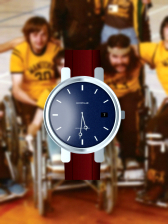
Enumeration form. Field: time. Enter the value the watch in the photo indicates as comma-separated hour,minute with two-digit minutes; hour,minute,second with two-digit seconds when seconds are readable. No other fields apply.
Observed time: 5,31
